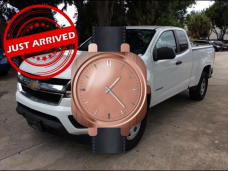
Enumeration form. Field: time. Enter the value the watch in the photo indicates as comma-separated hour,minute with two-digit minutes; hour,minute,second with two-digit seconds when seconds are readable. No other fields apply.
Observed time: 1,23
